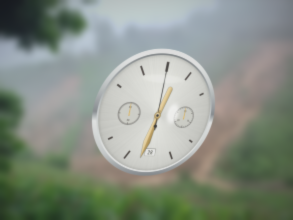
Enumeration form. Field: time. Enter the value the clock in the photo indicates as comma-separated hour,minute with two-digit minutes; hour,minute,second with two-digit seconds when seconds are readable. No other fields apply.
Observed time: 12,32
